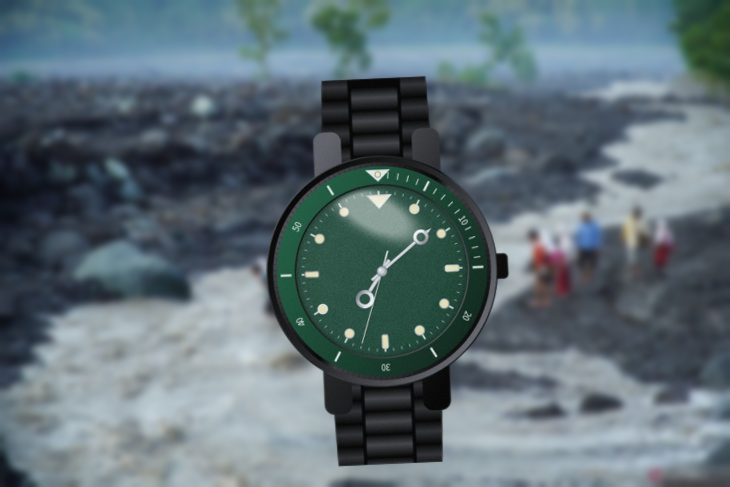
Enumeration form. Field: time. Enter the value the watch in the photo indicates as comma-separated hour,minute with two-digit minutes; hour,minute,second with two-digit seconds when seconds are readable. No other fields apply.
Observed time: 7,08,33
